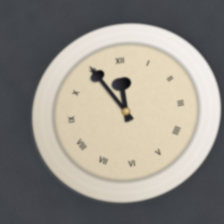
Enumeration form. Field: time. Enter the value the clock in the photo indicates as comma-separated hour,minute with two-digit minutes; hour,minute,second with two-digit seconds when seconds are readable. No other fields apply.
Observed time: 11,55
